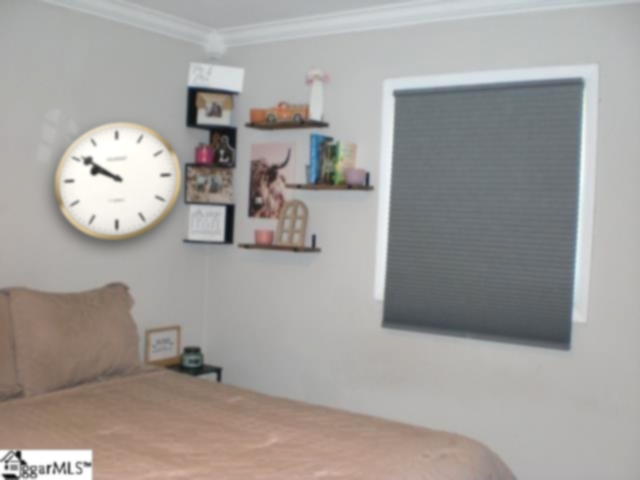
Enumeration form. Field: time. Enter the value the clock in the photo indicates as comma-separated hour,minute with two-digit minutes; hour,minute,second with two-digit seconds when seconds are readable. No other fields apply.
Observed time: 9,51
